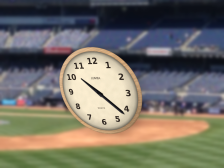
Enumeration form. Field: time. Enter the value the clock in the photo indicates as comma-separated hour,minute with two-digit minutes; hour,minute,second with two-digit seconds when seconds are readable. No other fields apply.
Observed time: 10,22
